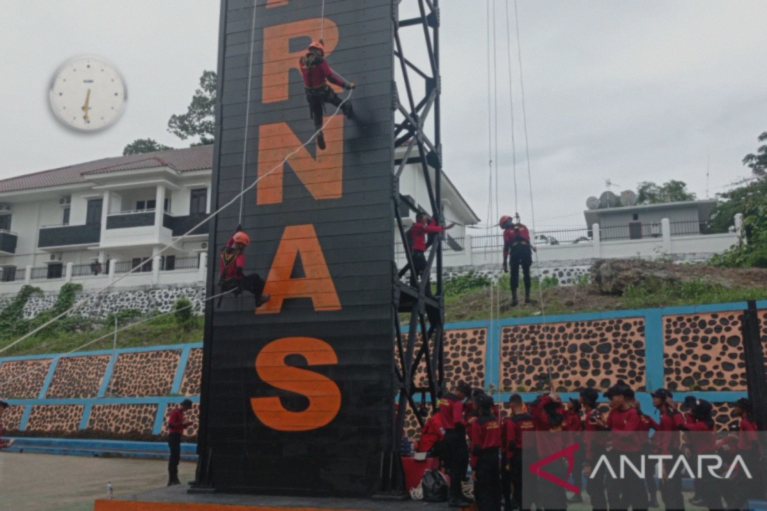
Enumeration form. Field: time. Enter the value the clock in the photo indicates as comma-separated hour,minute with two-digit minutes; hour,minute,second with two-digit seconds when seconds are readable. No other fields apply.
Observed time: 6,31
